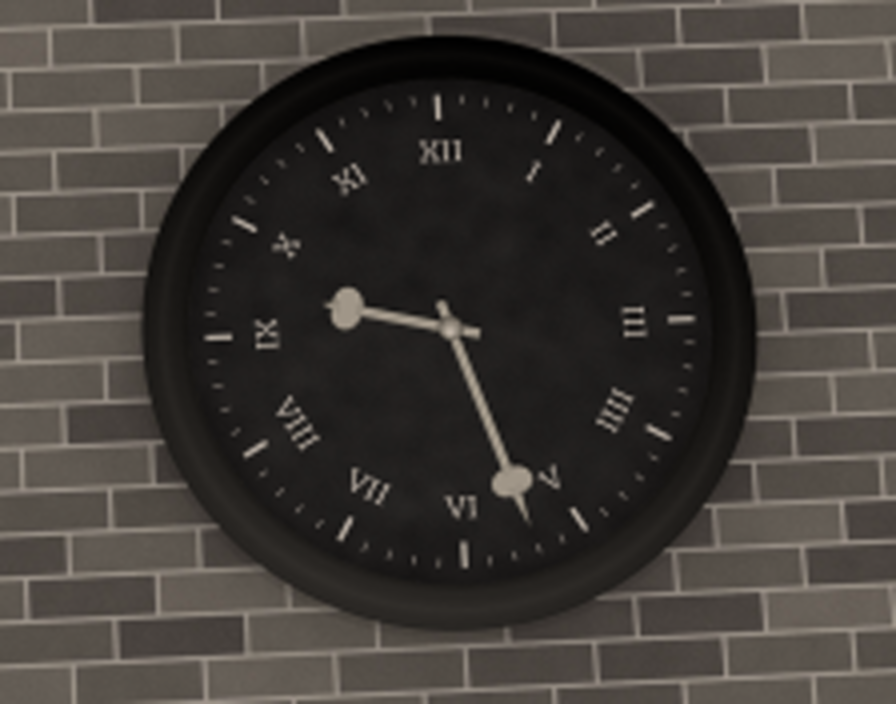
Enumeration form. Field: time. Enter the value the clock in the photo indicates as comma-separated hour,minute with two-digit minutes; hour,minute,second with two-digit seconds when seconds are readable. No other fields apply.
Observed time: 9,27
